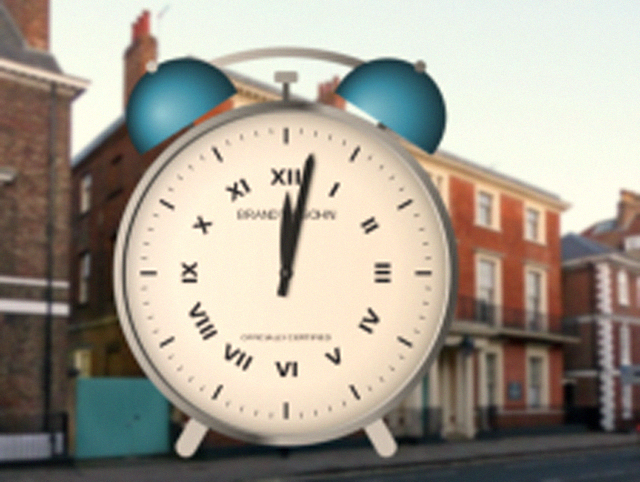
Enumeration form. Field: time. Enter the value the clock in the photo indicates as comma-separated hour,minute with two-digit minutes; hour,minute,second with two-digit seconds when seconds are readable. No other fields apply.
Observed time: 12,02
